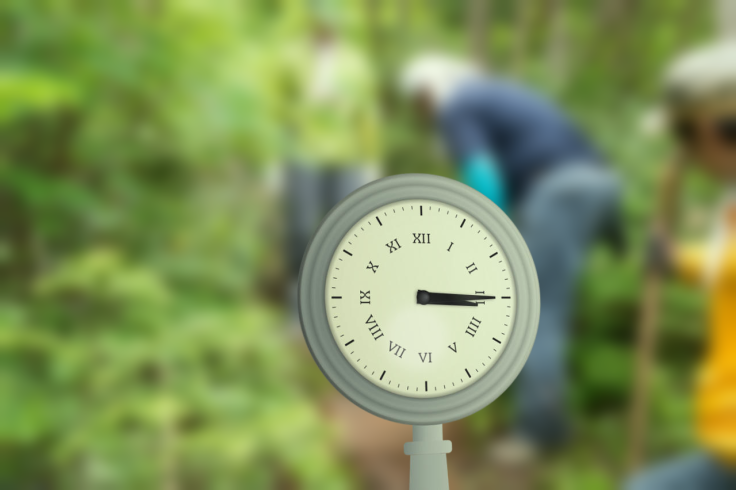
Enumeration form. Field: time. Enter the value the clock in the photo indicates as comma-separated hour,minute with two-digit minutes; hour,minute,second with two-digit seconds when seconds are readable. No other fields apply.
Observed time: 3,15
